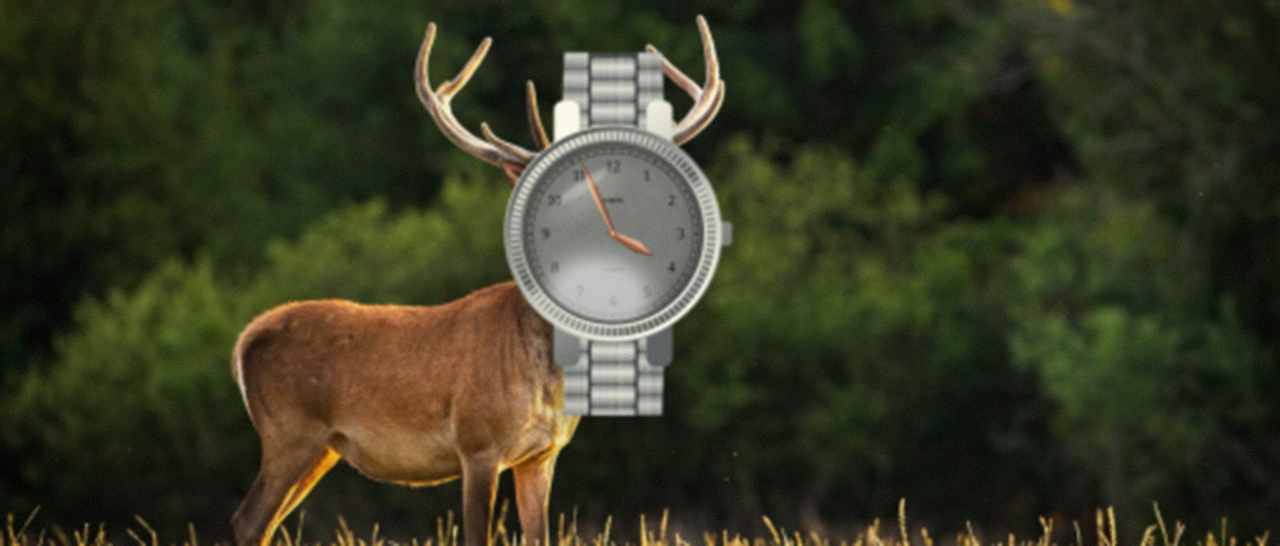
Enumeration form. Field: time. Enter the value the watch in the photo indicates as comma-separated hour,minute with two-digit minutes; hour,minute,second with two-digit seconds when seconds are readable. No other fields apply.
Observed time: 3,56
